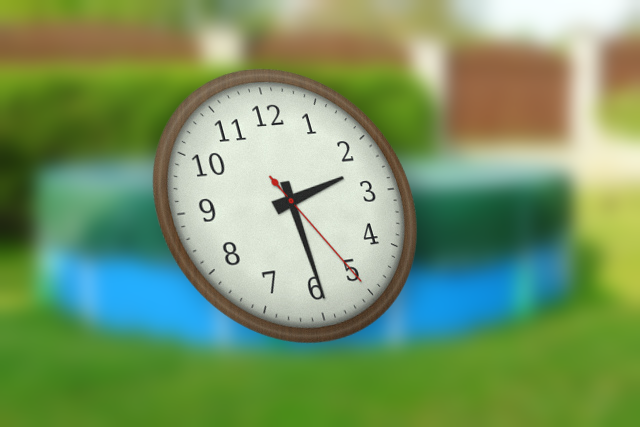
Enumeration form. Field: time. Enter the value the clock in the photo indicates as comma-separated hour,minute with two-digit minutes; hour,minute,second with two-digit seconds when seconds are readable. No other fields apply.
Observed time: 2,29,25
